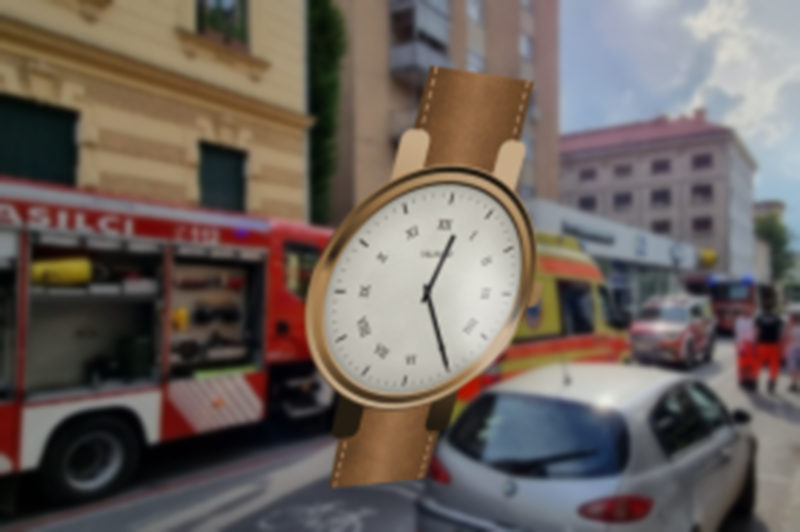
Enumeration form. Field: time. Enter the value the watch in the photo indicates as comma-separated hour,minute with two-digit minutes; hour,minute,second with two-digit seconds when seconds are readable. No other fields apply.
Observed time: 12,25
